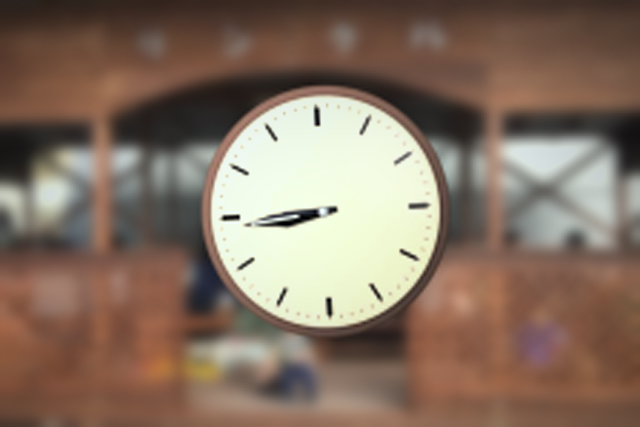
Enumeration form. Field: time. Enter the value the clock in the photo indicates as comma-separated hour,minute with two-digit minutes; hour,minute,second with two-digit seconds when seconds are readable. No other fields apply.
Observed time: 8,44
